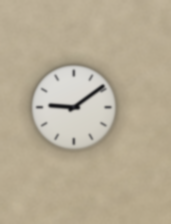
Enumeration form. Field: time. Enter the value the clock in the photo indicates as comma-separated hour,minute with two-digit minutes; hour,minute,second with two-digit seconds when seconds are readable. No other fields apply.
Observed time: 9,09
